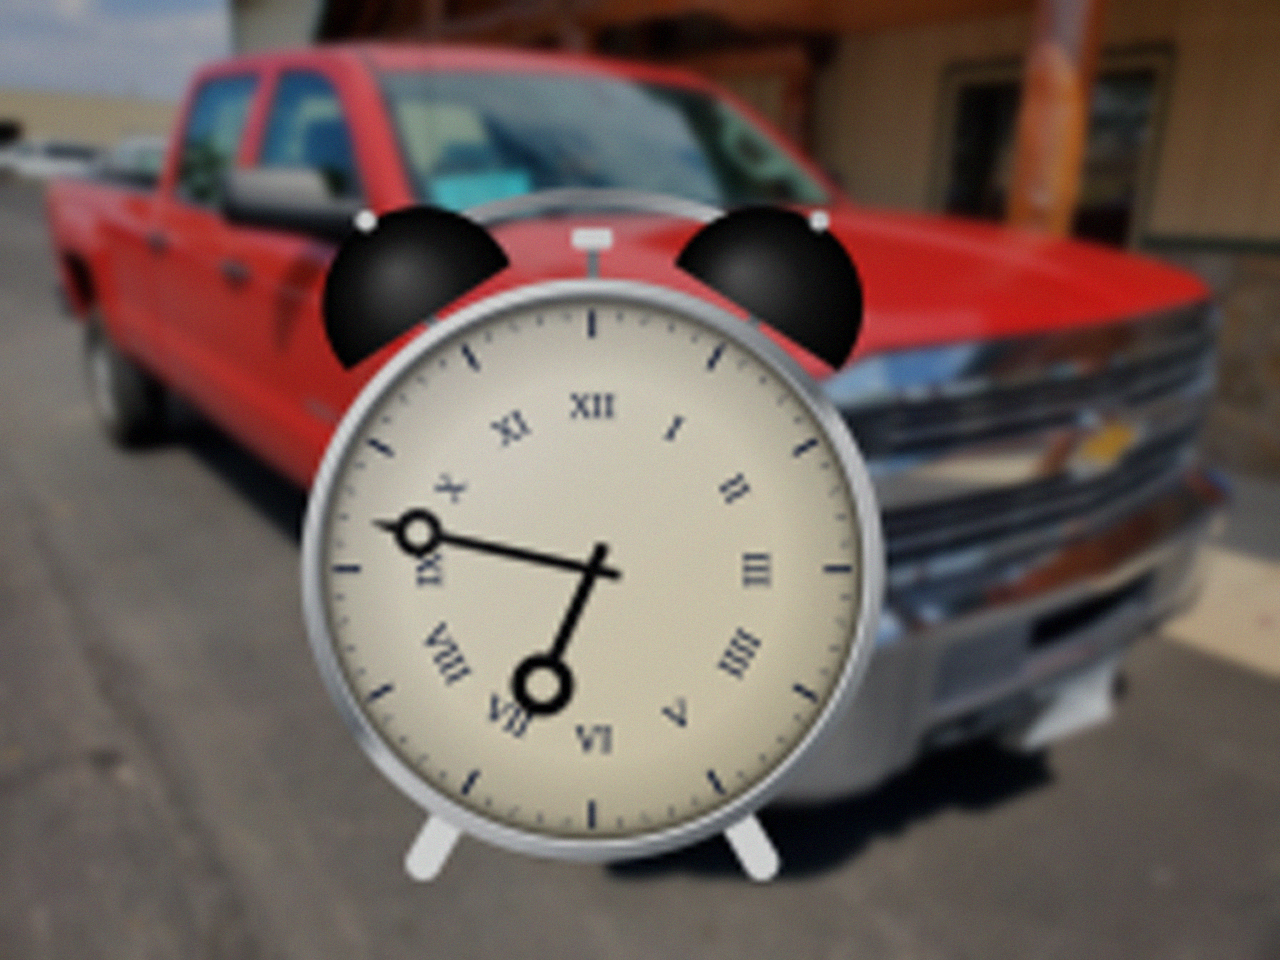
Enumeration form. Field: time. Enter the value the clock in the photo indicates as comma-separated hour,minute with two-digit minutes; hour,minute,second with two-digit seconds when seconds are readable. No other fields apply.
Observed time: 6,47
